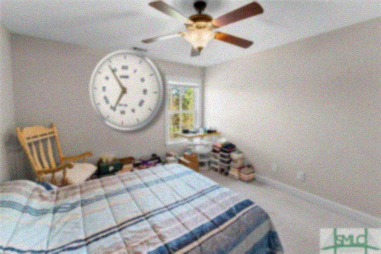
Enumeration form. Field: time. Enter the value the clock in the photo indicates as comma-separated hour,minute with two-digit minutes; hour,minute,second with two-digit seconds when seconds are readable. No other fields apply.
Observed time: 6,54
